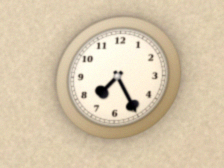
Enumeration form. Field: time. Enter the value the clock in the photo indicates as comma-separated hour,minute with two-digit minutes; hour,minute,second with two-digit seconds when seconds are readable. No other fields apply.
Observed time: 7,25
